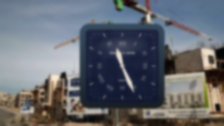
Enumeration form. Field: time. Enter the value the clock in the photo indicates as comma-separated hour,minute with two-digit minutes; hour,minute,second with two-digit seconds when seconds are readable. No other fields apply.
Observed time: 11,26
